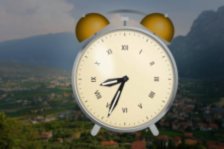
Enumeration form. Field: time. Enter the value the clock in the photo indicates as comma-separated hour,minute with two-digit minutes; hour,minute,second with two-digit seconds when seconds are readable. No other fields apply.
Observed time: 8,34
